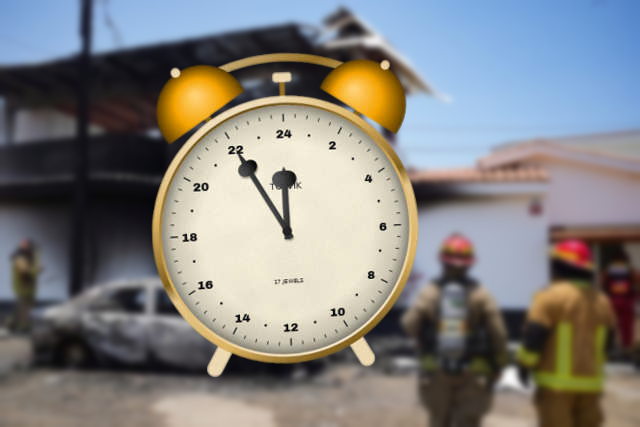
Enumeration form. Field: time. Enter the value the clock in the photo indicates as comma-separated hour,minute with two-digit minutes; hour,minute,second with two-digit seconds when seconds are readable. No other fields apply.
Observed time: 23,55
